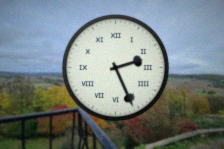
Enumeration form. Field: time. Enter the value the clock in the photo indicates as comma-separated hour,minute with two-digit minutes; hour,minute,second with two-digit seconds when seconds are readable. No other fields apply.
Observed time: 2,26
